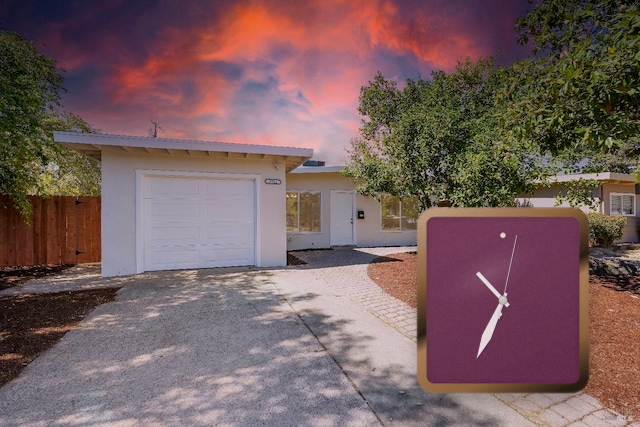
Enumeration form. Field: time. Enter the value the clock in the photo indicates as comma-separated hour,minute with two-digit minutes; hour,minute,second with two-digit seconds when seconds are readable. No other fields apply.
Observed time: 10,34,02
